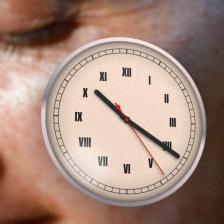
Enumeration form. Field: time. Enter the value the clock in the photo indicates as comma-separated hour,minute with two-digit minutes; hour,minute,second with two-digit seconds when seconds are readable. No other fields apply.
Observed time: 10,20,24
